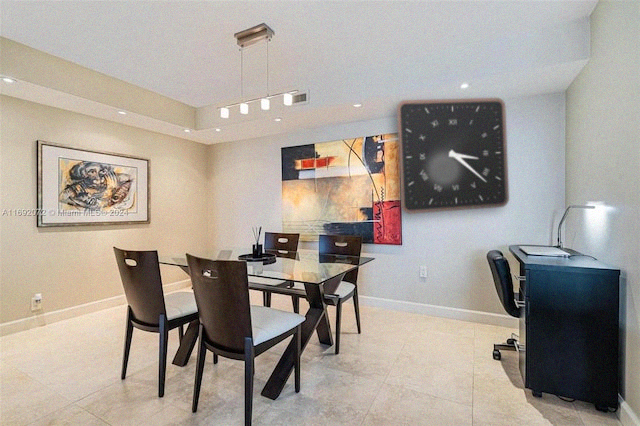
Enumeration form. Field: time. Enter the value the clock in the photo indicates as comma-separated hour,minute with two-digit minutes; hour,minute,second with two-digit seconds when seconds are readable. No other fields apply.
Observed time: 3,22
